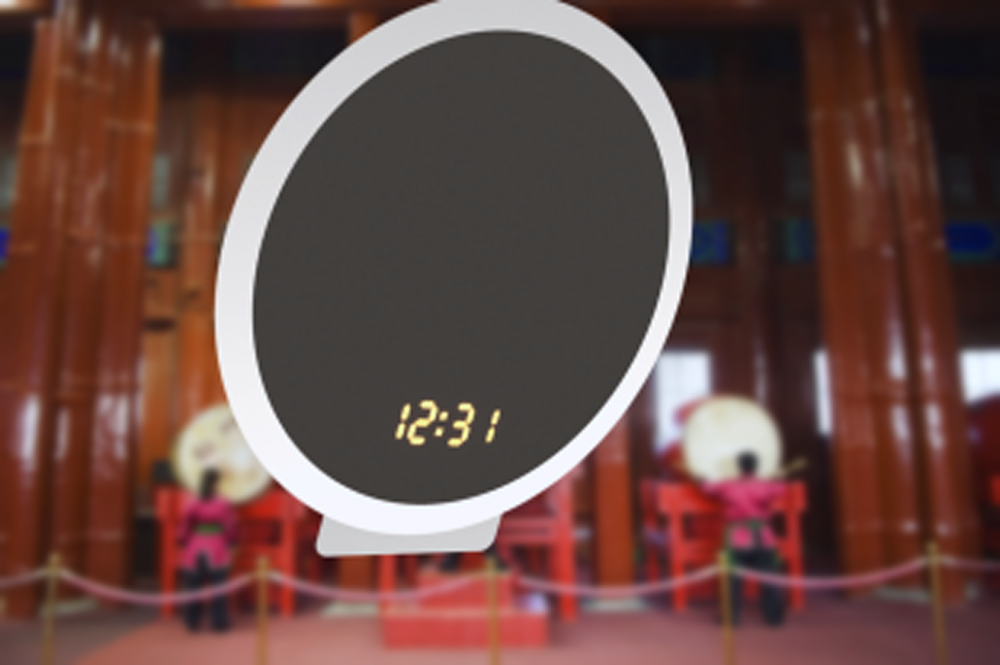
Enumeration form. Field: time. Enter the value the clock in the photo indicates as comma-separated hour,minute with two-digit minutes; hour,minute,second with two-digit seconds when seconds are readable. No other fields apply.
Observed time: 12,31
